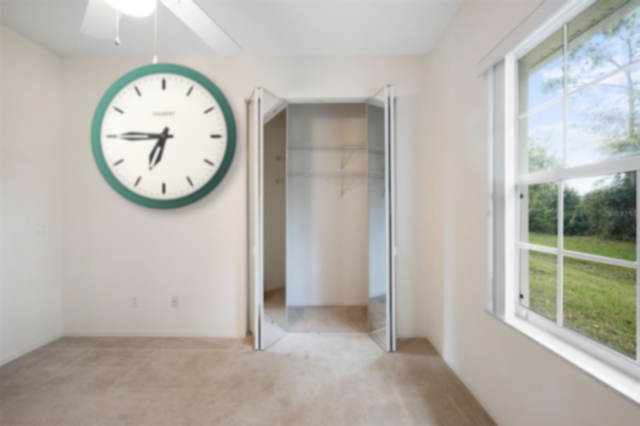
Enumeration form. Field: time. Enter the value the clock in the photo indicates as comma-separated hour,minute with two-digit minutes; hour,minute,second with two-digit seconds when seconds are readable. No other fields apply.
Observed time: 6,45
